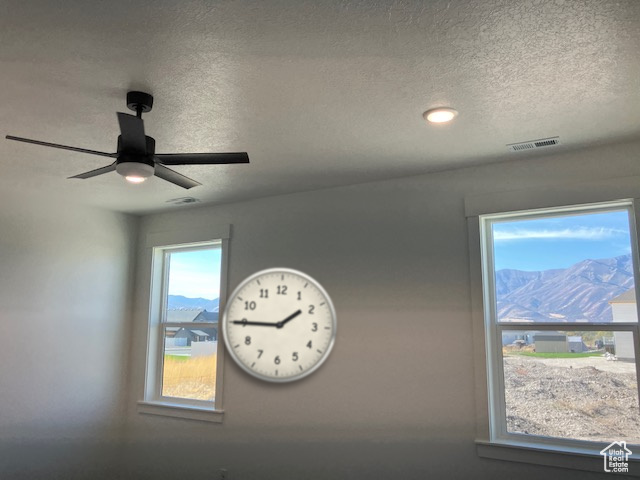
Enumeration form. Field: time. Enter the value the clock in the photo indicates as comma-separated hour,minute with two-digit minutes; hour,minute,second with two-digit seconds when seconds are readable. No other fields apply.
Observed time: 1,45
